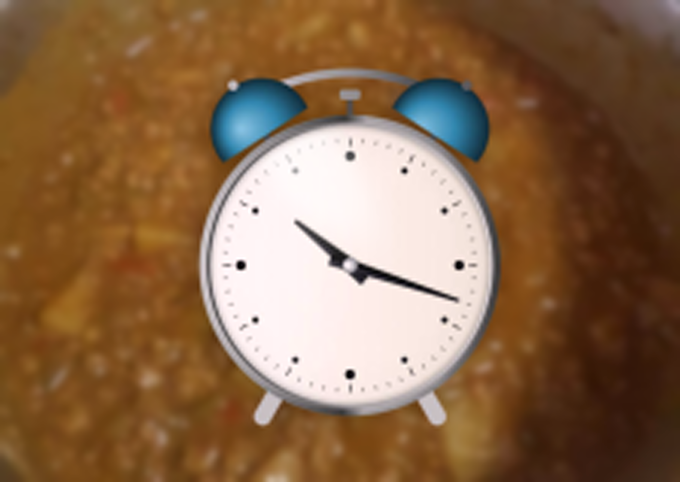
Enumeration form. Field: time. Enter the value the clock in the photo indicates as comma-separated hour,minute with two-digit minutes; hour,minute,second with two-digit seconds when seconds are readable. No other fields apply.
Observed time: 10,18
